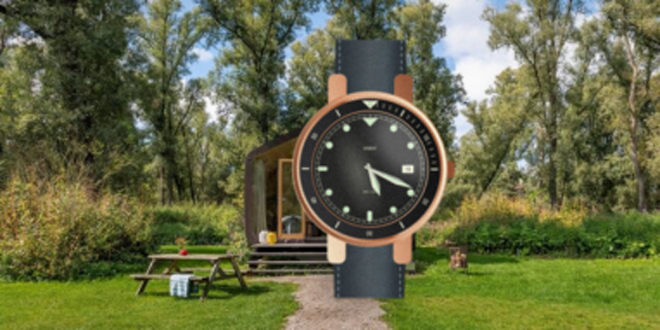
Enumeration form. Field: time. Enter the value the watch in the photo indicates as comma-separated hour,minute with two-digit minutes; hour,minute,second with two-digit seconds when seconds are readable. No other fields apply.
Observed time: 5,19
